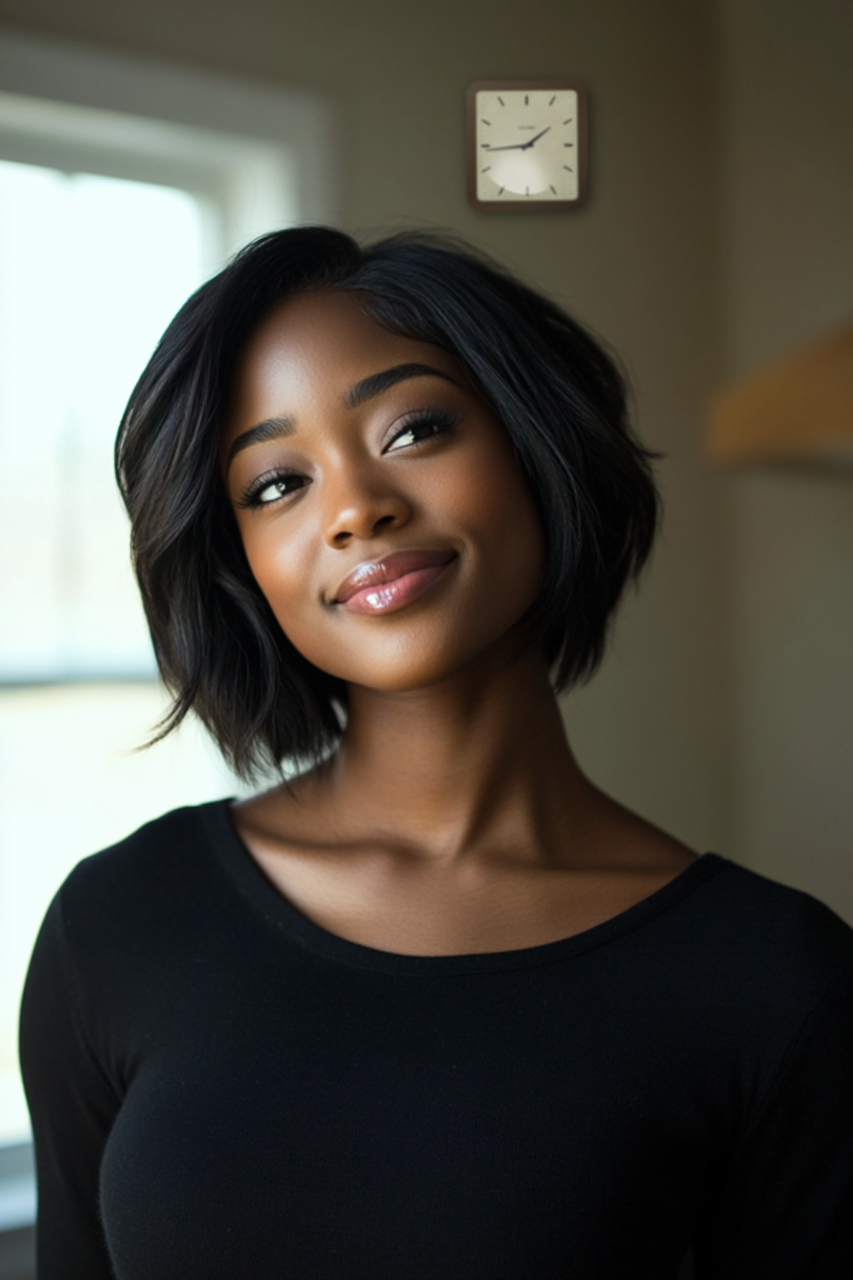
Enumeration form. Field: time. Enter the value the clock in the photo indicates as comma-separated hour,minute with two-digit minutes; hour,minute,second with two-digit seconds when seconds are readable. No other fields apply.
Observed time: 1,44
